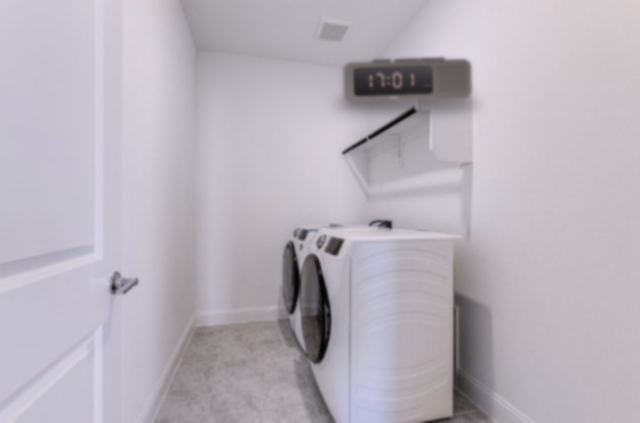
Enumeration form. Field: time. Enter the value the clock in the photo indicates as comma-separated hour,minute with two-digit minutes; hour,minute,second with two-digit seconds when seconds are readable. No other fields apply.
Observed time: 17,01
